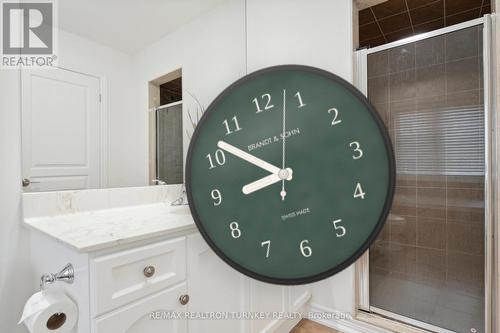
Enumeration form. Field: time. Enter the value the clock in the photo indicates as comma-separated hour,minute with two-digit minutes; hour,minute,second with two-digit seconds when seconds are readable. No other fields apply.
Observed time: 8,52,03
